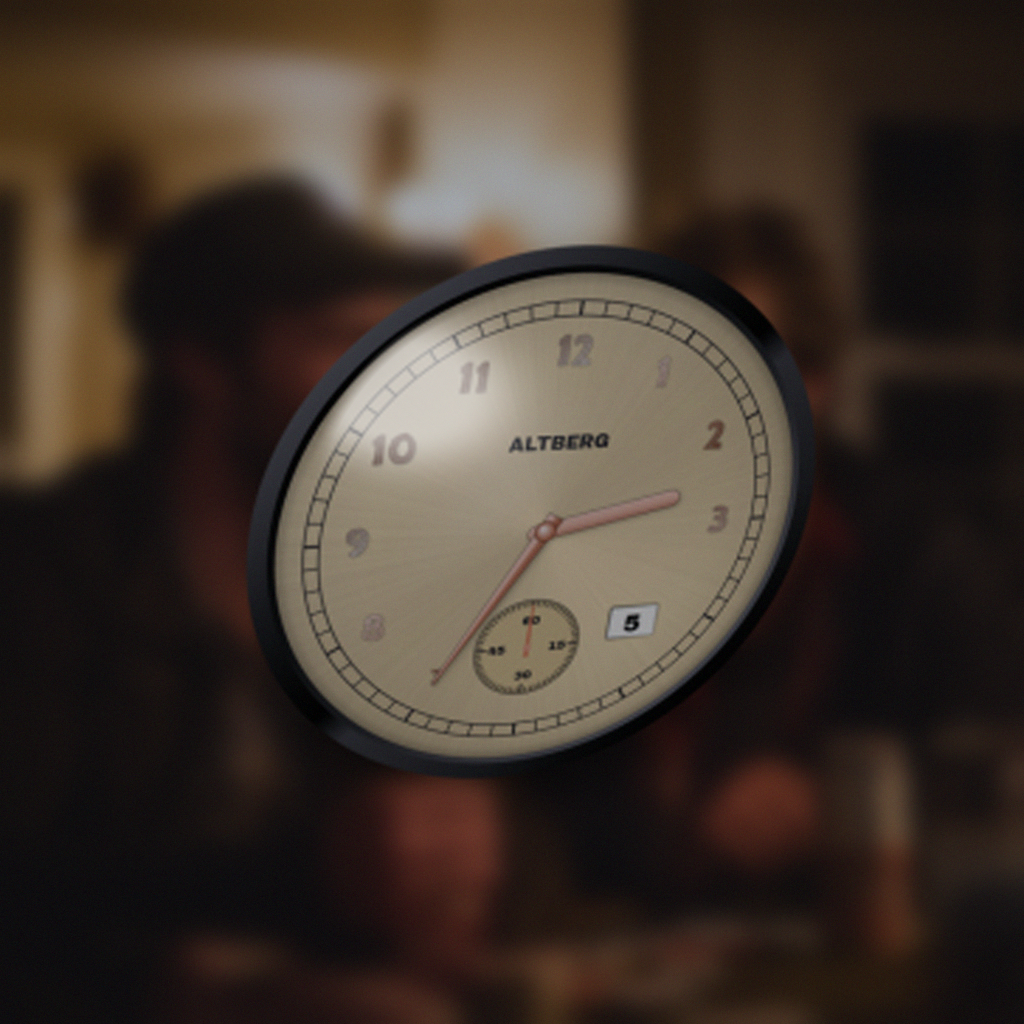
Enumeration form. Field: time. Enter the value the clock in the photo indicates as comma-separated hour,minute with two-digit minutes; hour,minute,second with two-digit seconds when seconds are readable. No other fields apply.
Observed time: 2,35
